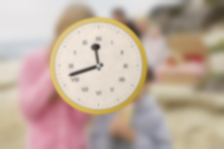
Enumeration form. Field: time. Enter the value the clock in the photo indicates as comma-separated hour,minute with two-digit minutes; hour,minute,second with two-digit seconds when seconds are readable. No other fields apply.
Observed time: 11,42
